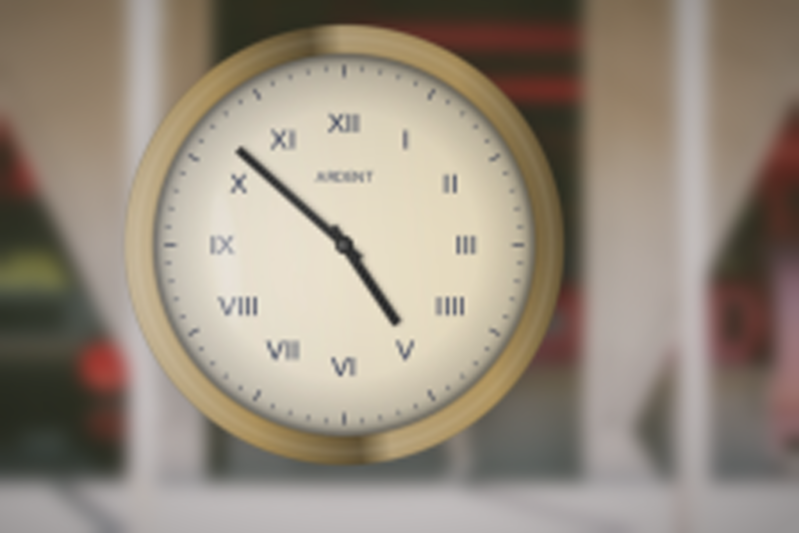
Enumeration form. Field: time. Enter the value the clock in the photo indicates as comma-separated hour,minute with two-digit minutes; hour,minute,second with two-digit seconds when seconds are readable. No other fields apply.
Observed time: 4,52
